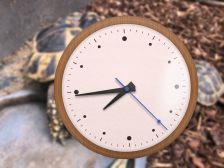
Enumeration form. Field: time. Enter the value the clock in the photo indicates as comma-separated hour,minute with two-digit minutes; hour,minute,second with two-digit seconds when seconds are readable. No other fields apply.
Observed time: 7,44,23
